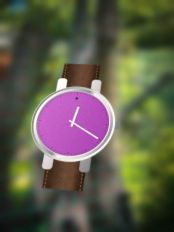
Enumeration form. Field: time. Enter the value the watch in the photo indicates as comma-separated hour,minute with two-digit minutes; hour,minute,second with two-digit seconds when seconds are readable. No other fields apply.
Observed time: 12,20
